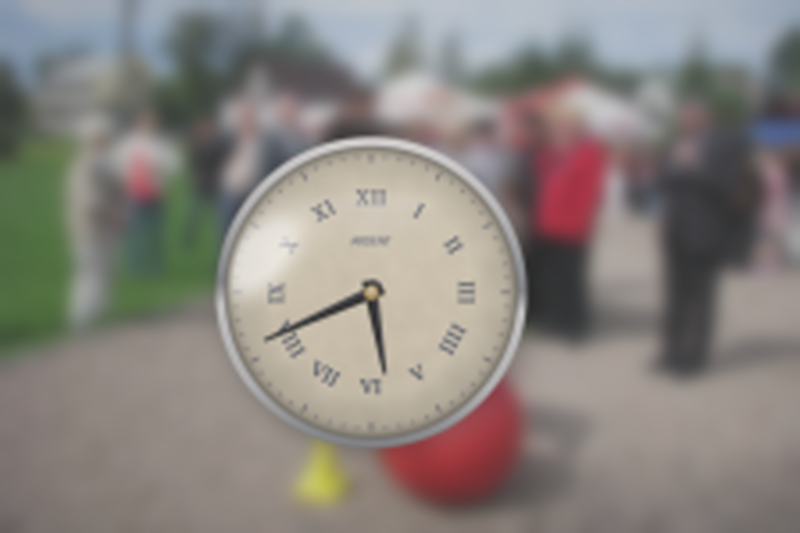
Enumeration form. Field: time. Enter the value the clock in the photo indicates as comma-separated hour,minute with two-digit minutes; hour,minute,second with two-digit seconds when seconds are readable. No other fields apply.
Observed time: 5,41
